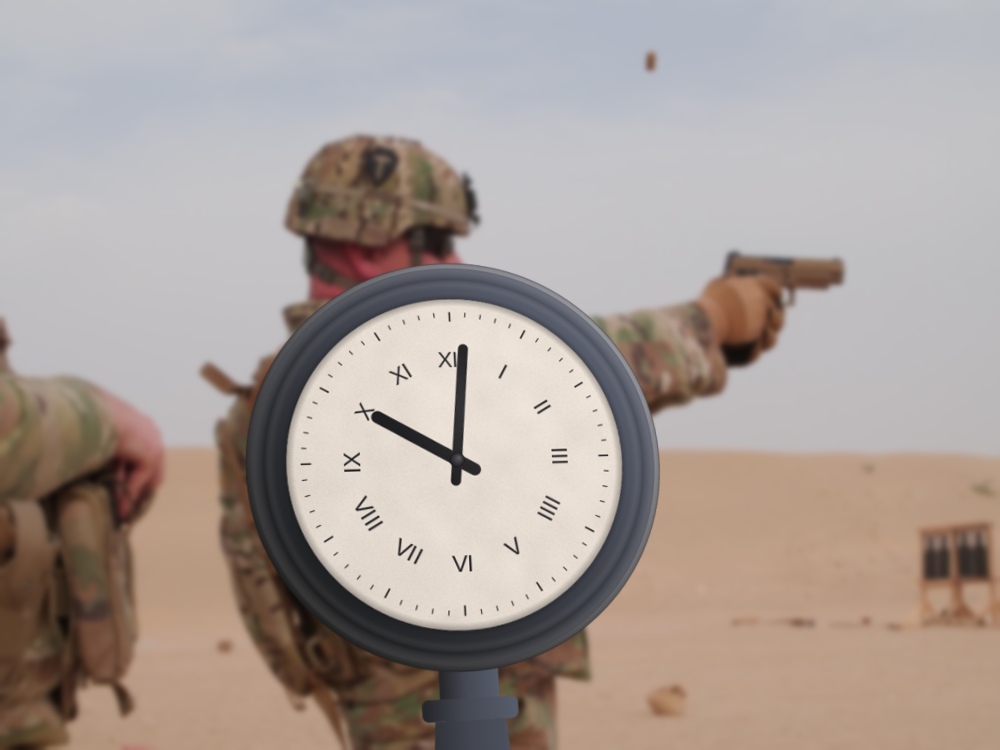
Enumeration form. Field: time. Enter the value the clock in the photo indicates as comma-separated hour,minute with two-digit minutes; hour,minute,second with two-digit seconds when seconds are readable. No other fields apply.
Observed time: 10,01
